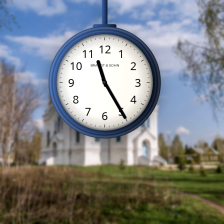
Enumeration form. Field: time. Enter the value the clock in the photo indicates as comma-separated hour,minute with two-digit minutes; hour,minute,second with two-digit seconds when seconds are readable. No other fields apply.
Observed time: 11,25
